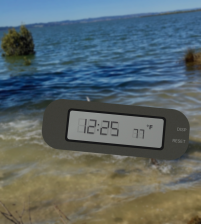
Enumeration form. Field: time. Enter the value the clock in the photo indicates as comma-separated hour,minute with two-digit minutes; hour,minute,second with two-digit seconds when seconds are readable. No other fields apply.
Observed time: 12,25
